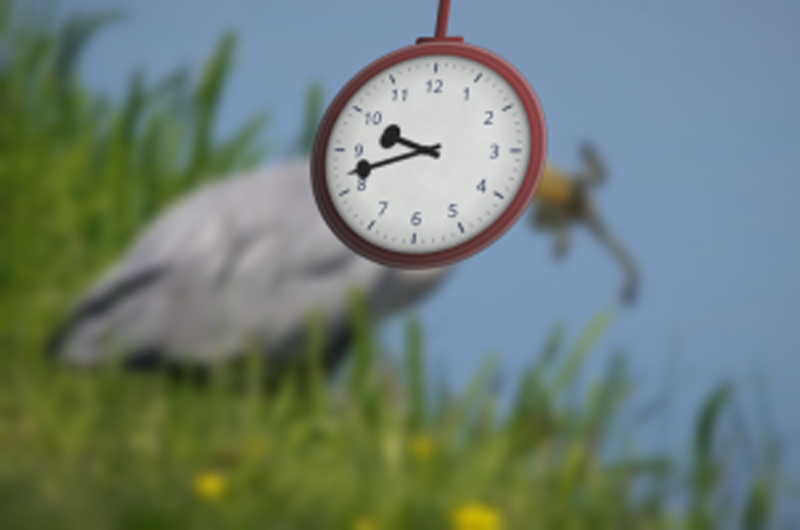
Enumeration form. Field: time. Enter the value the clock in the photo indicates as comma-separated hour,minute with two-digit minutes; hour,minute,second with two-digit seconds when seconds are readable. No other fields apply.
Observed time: 9,42
